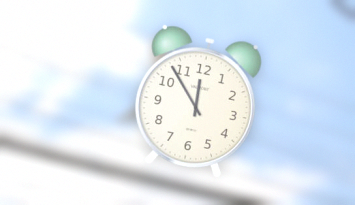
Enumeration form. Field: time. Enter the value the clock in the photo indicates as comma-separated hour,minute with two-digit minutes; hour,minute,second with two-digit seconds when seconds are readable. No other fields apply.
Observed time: 11,53
